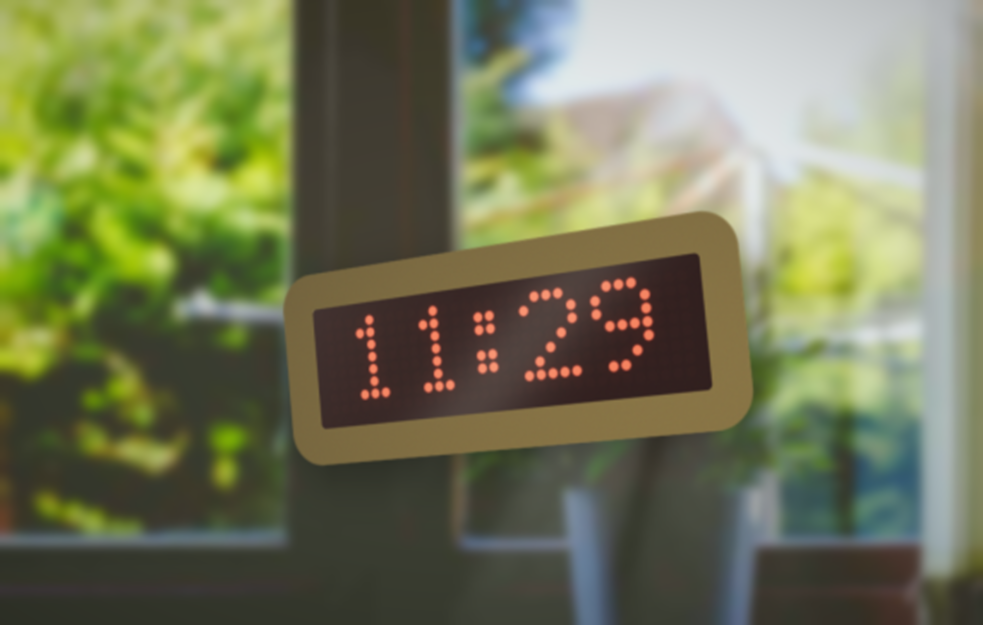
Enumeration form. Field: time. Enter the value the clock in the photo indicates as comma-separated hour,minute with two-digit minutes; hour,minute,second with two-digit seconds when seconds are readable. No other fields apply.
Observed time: 11,29
